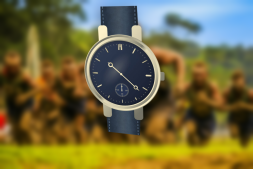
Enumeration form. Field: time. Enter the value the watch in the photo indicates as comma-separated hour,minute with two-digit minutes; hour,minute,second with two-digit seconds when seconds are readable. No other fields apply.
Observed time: 10,22
